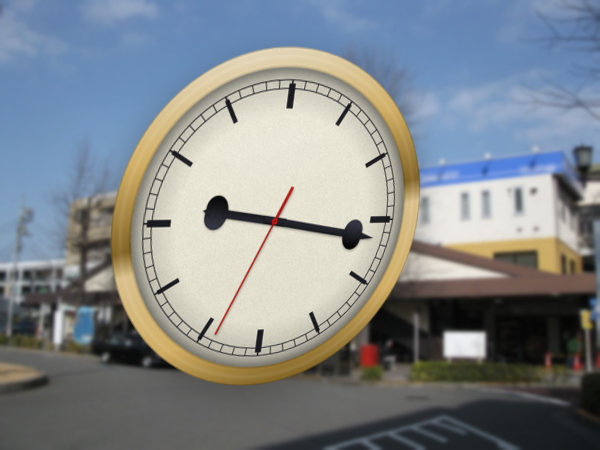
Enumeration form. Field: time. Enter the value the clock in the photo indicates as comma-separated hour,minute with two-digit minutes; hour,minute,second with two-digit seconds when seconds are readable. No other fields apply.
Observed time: 9,16,34
